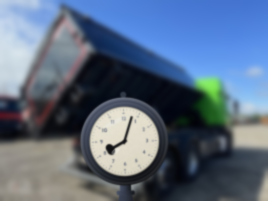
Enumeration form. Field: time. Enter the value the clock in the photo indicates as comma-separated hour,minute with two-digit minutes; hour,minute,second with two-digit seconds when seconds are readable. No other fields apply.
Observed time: 8,03
